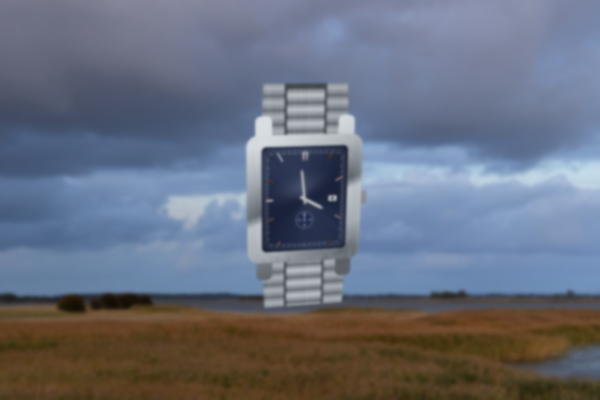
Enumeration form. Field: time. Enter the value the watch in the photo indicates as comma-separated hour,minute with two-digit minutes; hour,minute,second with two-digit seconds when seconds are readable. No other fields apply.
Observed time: 3,59
